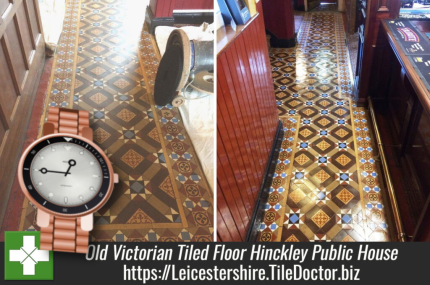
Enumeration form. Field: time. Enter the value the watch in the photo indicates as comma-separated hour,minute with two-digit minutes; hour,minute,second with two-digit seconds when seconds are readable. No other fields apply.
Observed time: 12,45
